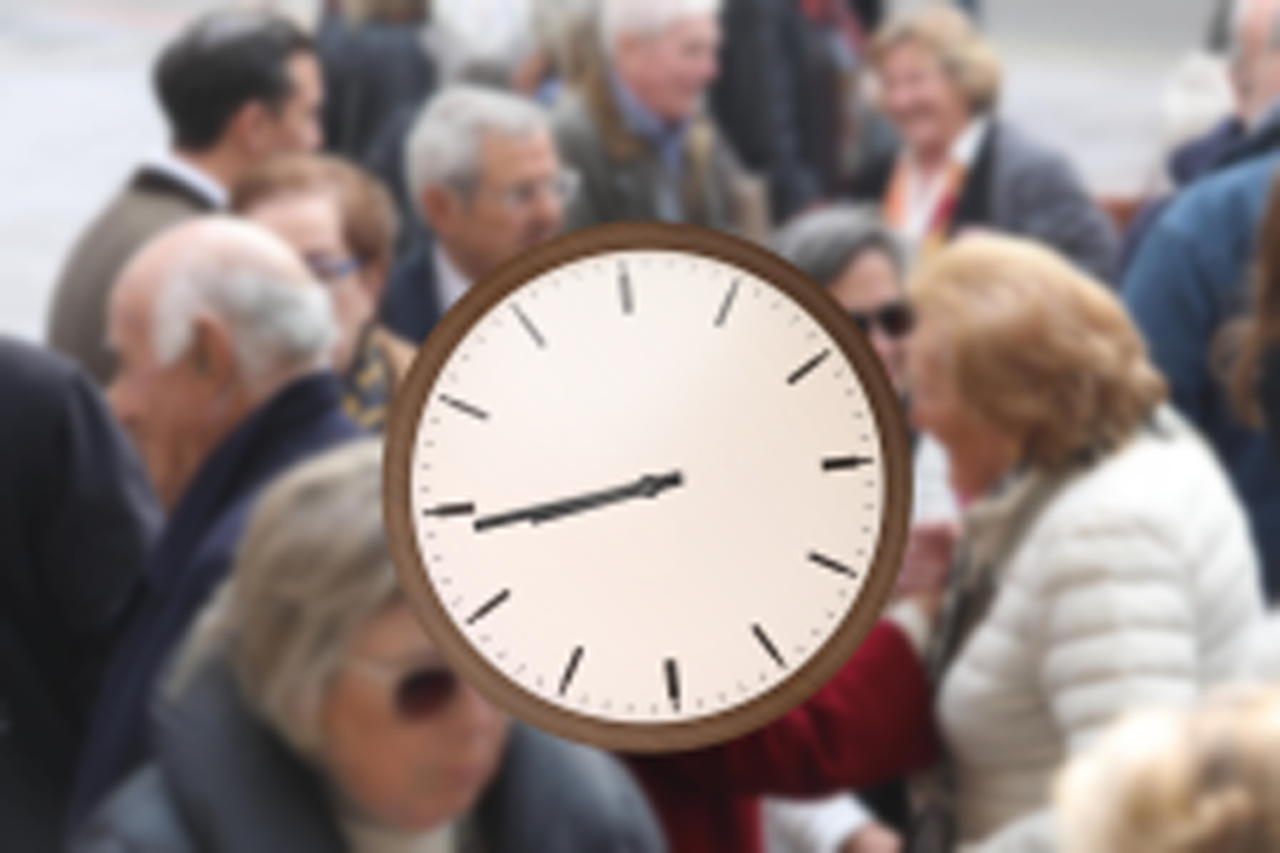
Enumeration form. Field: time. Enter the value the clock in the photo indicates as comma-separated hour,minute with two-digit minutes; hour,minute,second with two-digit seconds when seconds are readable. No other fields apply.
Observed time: 8,44
